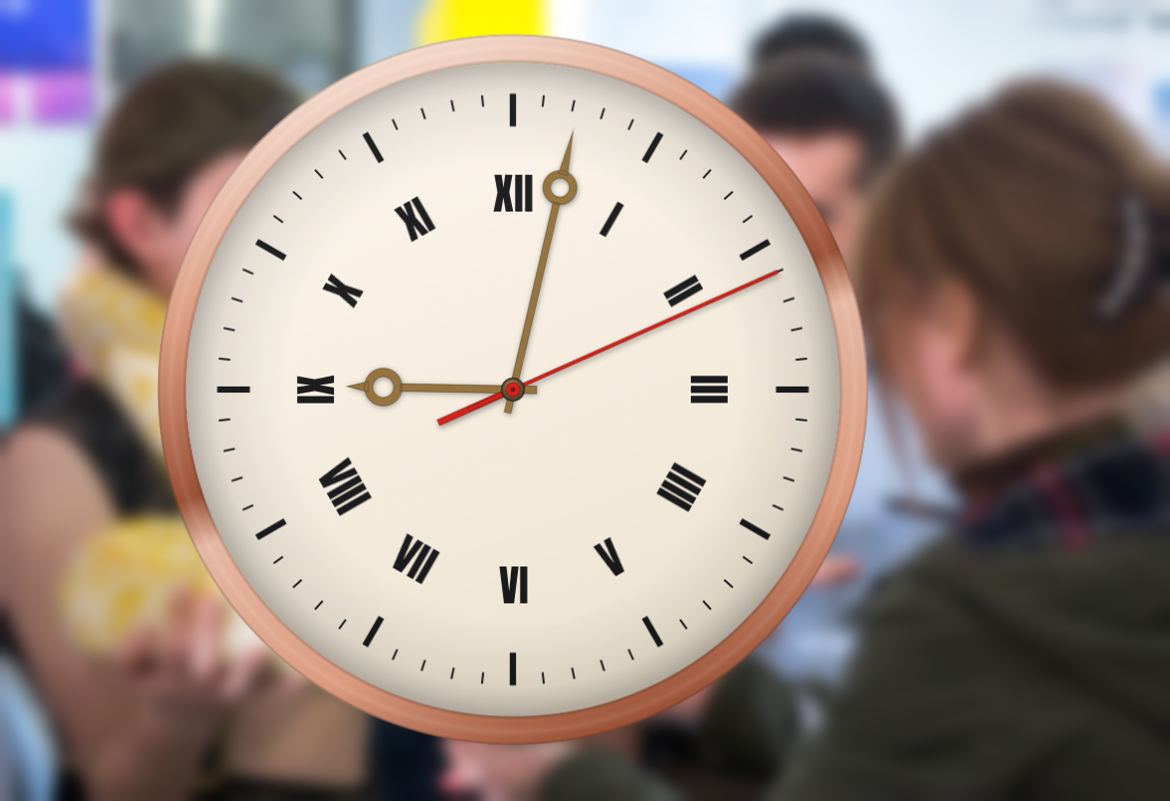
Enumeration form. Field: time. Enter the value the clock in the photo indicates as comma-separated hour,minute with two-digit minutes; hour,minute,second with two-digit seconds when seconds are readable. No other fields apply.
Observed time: 9,02,11
